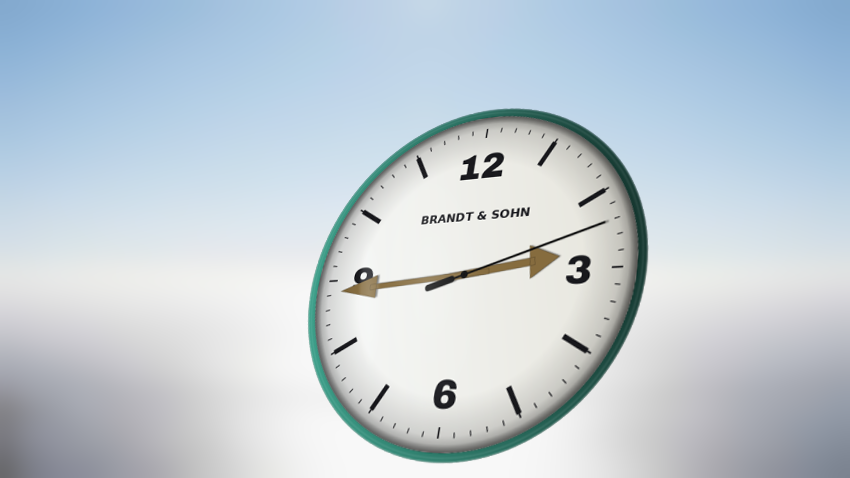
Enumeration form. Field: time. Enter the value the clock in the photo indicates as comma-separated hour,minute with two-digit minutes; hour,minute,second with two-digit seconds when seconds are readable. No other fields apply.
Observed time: 2,44,12
